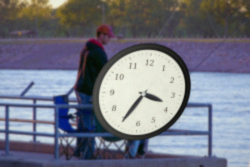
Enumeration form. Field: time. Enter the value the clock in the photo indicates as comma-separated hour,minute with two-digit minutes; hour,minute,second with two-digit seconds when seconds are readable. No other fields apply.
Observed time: 3,35
